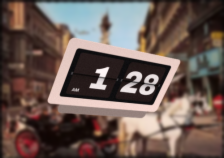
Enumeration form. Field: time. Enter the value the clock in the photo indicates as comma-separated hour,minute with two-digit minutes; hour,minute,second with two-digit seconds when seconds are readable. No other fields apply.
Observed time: 1,28
